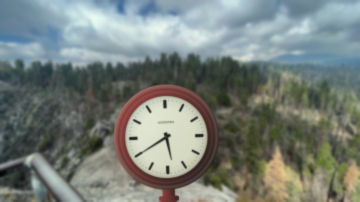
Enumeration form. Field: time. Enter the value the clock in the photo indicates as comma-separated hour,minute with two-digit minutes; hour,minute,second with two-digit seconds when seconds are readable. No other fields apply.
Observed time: 5,40
